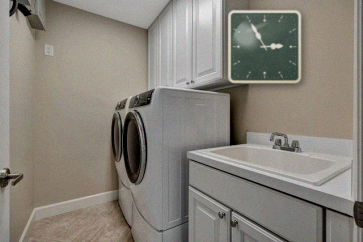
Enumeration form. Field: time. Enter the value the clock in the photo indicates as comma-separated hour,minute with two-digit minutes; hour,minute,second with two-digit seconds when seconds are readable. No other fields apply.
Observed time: 2,55
